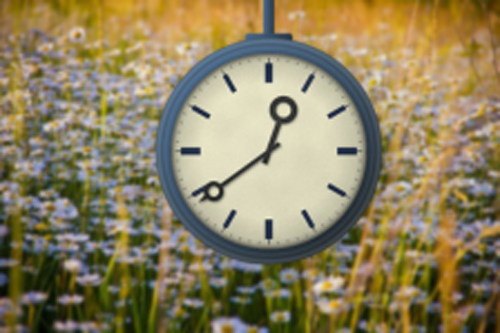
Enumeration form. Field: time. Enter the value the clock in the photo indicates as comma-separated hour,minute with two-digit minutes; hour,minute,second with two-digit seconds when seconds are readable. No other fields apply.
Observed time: 12,39
